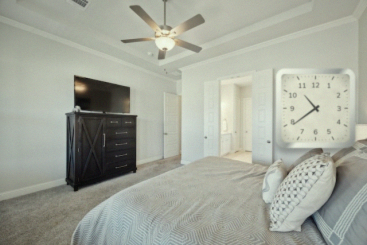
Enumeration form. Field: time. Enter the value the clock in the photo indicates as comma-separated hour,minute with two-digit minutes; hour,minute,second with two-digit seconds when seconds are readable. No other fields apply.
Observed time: 10,39
